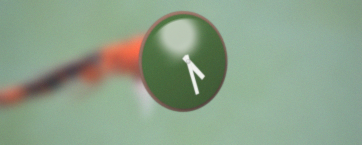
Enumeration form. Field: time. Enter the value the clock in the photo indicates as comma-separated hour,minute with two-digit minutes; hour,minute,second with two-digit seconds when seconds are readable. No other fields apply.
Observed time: 4,27
